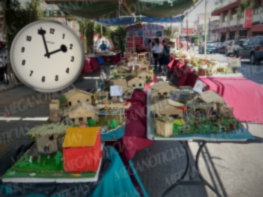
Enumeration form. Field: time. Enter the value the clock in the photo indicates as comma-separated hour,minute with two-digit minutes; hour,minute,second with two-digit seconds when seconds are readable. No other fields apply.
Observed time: 1,56
